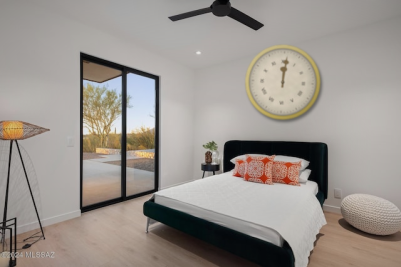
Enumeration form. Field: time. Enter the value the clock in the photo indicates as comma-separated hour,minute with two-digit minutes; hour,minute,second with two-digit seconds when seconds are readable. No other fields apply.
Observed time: 12,01
